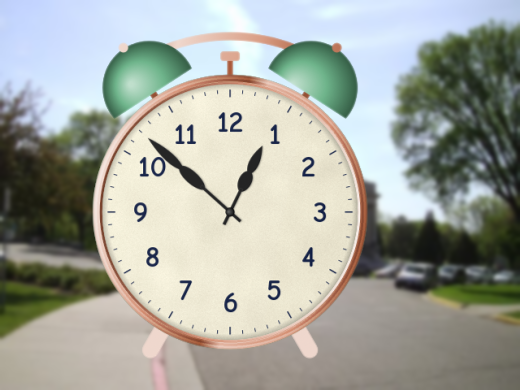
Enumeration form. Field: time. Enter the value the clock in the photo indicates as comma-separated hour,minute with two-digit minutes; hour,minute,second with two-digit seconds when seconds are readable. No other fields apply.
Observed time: 12,52
